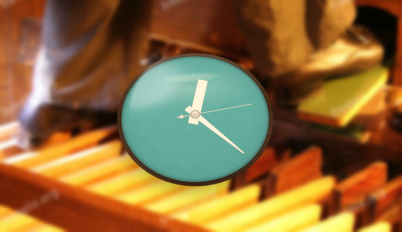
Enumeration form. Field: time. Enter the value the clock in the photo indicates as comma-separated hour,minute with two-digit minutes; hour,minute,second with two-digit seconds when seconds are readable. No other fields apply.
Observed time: 12,22,13
